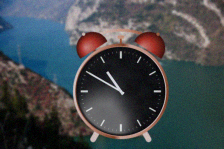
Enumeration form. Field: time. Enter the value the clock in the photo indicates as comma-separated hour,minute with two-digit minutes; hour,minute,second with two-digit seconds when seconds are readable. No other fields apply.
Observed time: 10,50
